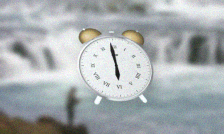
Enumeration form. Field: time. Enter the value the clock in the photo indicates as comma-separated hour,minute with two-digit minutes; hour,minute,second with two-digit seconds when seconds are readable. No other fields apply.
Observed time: 5,59
